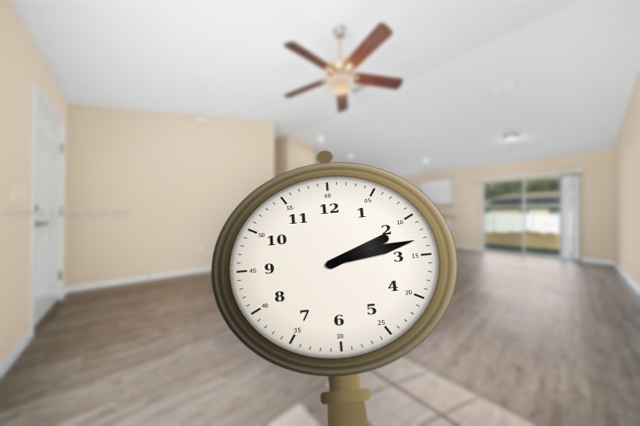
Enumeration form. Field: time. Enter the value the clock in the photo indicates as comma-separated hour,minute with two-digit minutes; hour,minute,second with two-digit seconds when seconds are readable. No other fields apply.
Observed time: 2,13
